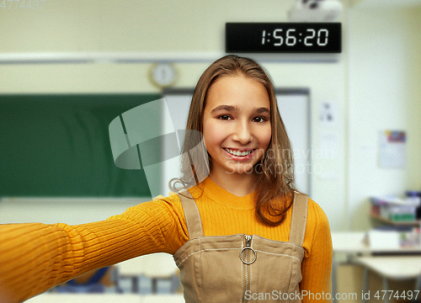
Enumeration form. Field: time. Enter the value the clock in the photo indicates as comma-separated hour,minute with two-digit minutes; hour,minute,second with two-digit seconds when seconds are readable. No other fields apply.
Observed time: 1,56,20
